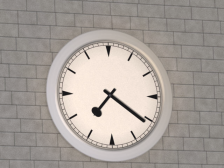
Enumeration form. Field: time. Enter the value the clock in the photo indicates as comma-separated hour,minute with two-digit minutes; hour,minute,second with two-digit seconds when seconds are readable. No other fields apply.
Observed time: 7,21
